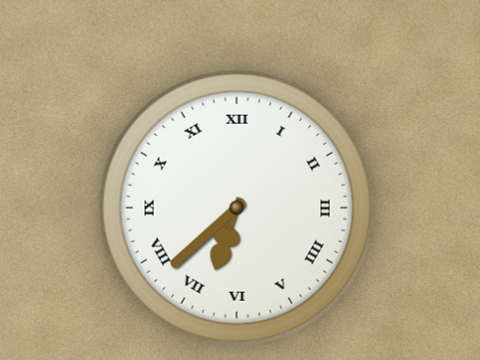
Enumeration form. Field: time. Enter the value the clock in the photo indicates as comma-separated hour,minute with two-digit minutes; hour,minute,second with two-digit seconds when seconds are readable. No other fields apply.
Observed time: 6,38
